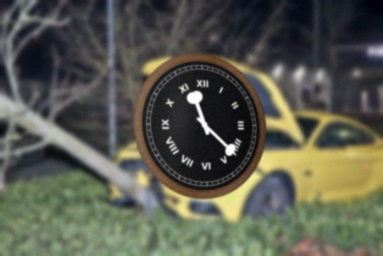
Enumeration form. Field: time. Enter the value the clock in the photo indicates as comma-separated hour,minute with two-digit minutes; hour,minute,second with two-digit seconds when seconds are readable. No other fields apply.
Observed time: 11,22
